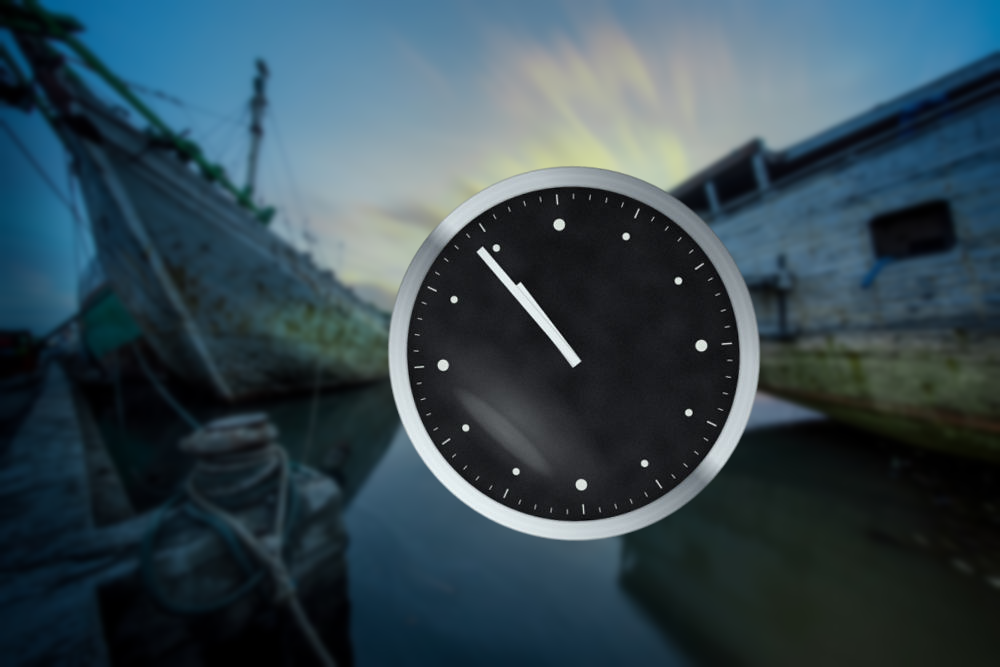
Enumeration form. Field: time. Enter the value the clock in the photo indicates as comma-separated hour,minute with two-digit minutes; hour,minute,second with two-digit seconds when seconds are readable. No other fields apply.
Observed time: 10,54
